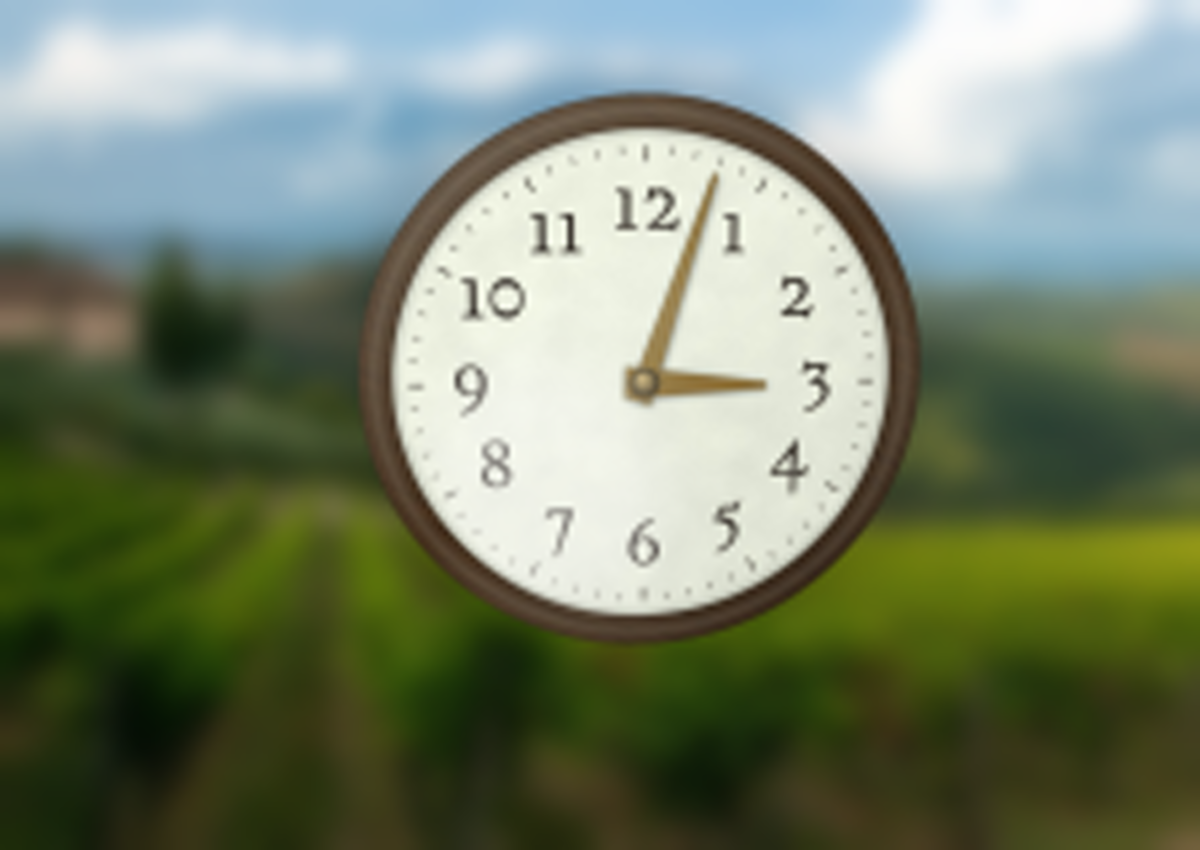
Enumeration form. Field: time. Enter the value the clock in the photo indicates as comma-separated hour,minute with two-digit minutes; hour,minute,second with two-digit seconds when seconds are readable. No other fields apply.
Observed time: 3,03
